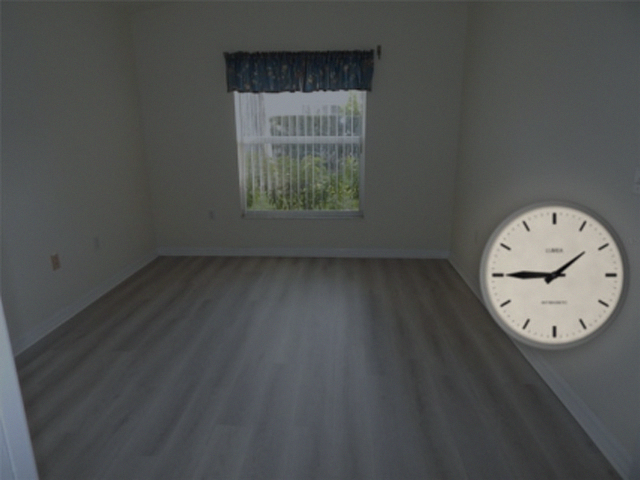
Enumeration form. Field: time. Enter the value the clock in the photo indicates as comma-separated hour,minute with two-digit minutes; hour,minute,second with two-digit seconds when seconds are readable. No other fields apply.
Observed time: 1,45
